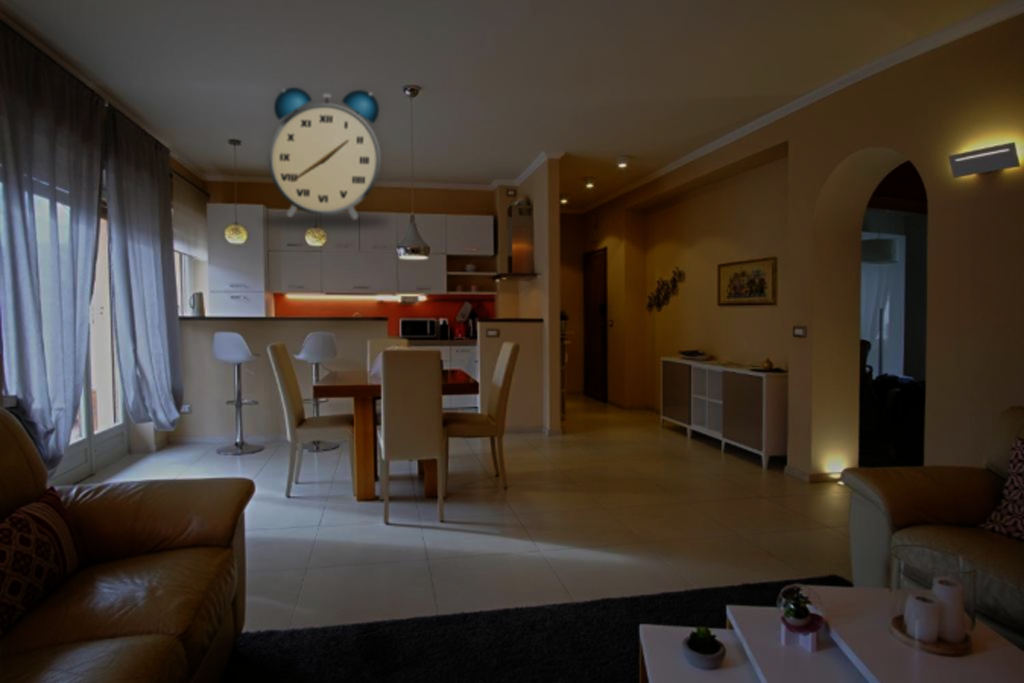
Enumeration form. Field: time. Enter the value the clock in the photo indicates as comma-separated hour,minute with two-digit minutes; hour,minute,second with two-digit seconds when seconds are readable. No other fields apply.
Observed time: 1,39
